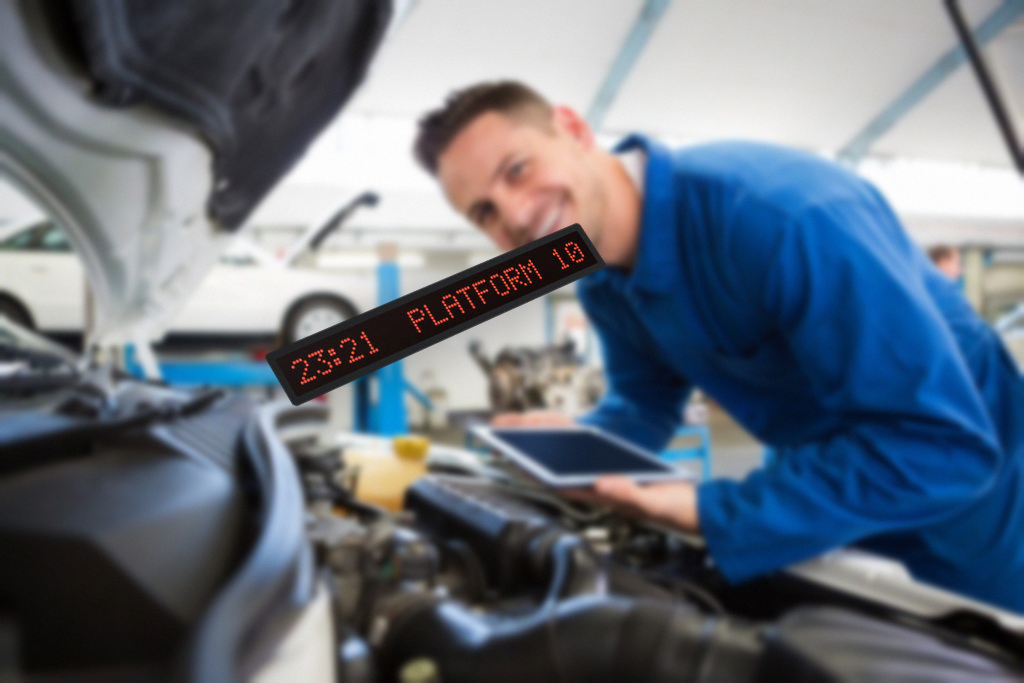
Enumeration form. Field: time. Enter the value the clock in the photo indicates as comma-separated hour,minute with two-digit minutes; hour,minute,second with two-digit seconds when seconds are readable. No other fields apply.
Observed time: 23,21
